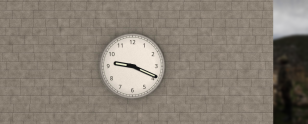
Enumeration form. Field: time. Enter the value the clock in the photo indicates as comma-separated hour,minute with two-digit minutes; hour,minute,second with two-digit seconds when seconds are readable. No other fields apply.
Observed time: 9,19
